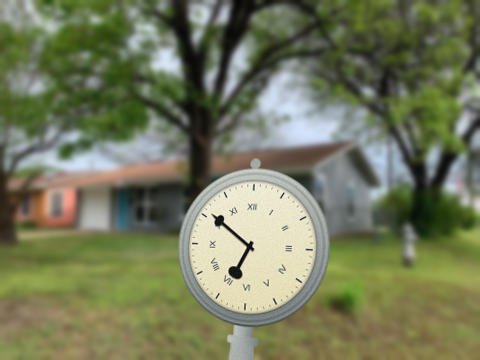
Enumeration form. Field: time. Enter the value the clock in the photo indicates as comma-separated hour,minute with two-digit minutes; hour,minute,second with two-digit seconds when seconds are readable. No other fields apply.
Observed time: 6,51
